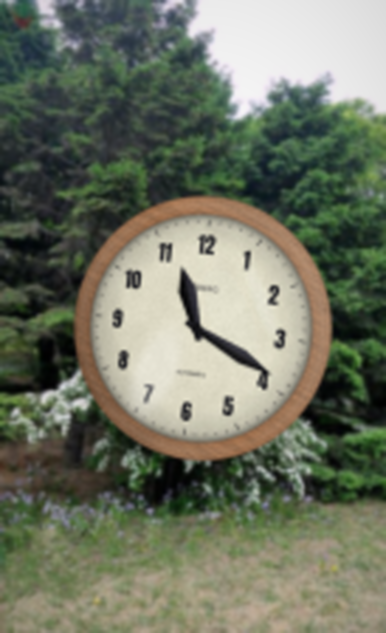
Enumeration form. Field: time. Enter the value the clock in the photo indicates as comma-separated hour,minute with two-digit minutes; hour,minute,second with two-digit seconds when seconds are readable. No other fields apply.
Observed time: 11,19
